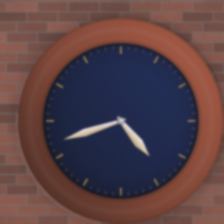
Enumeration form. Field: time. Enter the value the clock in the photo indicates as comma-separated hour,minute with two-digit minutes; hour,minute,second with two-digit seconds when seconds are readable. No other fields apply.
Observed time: 4,42
